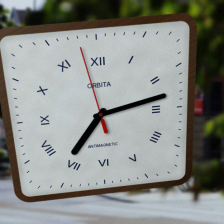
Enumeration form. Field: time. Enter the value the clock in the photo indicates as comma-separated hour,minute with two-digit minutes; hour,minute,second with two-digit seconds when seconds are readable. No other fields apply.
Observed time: 7,12,58
